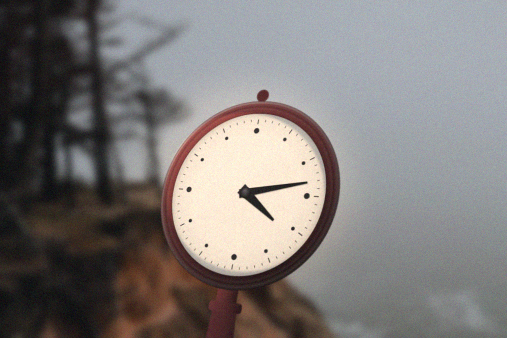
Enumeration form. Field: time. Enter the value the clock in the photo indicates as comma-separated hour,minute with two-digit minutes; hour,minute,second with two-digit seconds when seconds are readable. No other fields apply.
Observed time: 4,13
